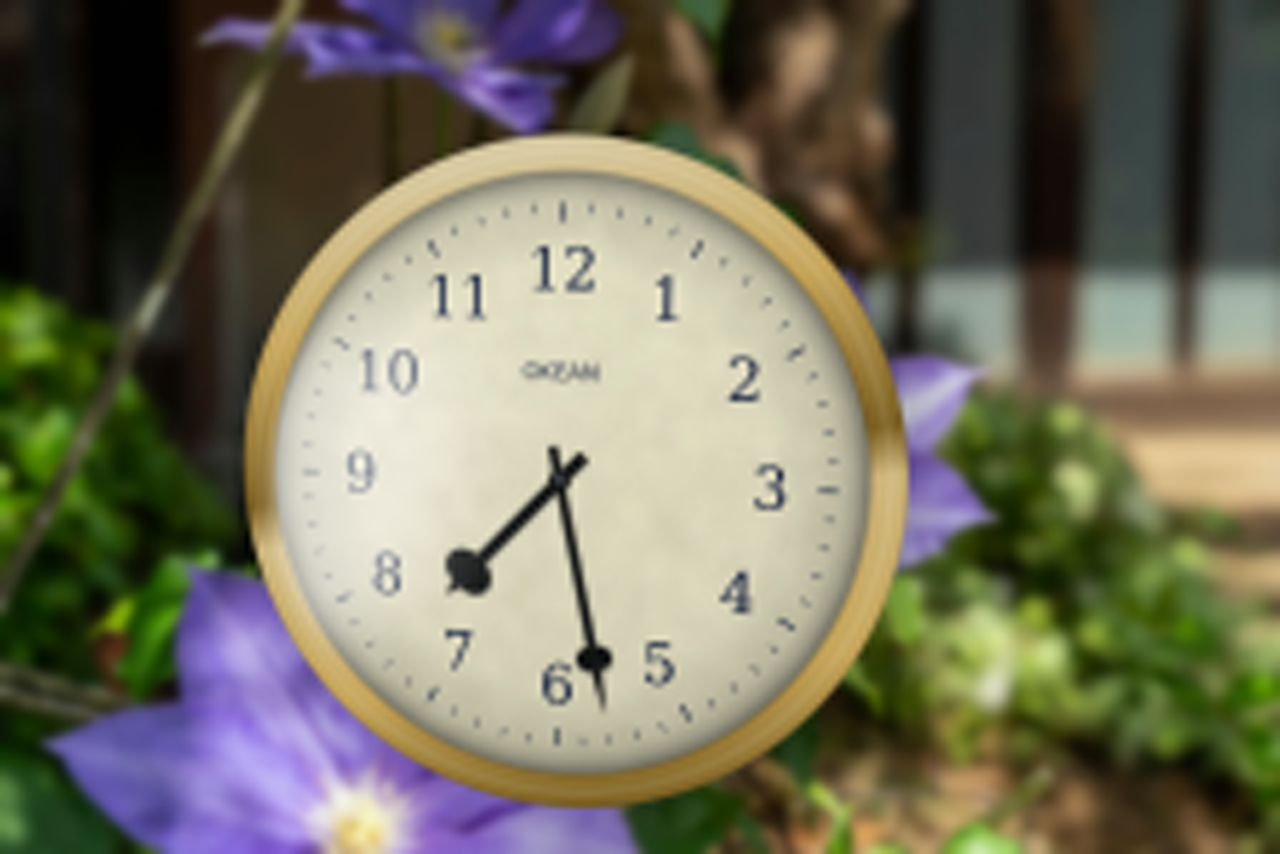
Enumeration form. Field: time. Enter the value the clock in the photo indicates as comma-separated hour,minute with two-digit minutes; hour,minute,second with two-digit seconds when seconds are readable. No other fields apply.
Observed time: 7,28
